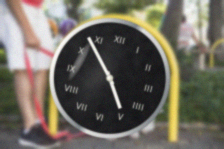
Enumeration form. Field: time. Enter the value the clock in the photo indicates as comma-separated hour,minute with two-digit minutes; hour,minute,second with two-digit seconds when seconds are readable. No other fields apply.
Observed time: 4,53
